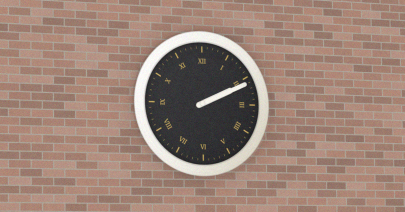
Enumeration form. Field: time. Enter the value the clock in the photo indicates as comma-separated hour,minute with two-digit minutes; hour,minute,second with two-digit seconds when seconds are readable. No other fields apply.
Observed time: 2,11
